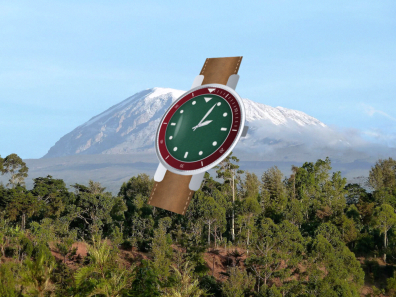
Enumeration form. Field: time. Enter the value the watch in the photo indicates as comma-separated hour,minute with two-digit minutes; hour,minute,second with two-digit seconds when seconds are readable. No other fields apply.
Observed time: 2,04
